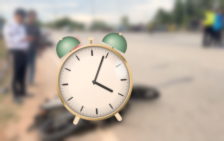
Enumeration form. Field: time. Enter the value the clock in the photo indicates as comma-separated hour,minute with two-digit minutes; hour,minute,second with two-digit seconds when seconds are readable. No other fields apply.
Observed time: 4,04
